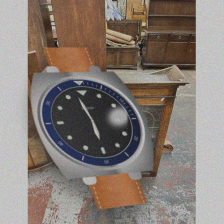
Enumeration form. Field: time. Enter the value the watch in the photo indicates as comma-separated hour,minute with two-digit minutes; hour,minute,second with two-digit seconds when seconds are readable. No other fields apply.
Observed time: 5,58
